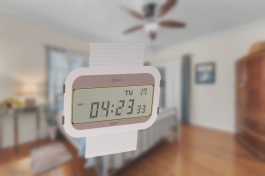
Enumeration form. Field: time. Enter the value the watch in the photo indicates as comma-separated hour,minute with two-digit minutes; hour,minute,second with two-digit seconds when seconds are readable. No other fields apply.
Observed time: 4,23,33
